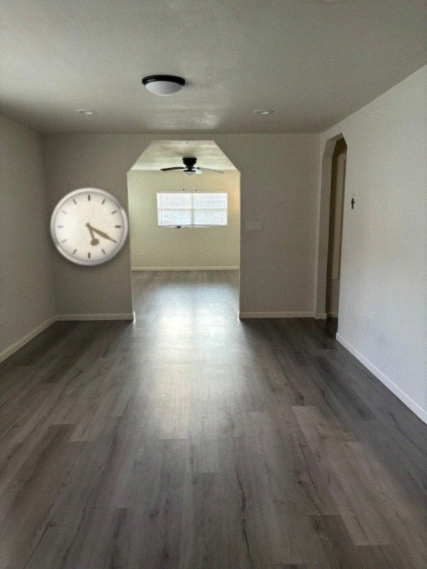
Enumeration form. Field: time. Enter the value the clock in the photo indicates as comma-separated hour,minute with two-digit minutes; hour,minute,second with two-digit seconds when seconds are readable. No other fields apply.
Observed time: 5,20
